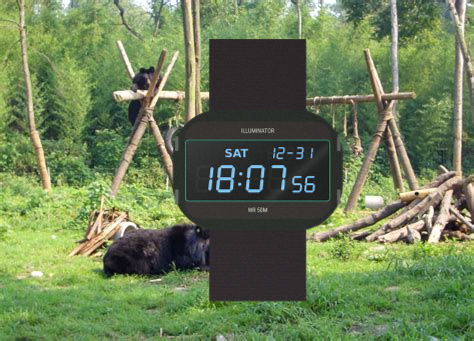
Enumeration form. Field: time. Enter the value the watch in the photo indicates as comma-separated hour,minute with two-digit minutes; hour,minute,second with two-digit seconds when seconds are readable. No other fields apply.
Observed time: 18,07,56
